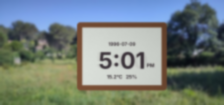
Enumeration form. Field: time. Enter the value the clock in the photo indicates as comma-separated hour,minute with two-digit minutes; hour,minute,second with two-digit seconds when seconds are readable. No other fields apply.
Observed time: 5,01
